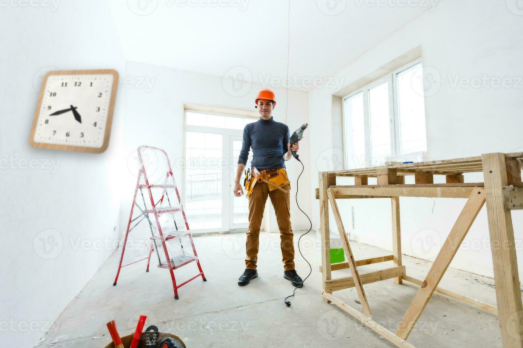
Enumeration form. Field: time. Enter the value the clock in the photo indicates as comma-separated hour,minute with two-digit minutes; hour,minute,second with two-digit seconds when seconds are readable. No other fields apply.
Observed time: 4,42
